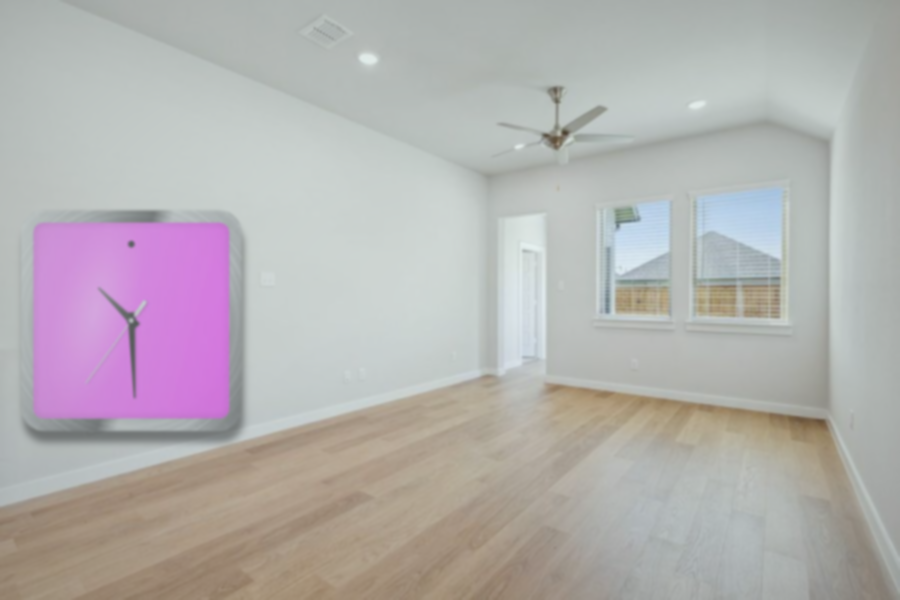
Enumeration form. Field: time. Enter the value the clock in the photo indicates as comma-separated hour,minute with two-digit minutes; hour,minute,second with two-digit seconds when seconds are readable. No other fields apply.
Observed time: 10,29,36
